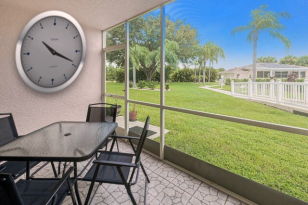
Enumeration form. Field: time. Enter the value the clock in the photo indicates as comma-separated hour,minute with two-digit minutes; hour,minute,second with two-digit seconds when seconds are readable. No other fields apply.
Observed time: 10,19
